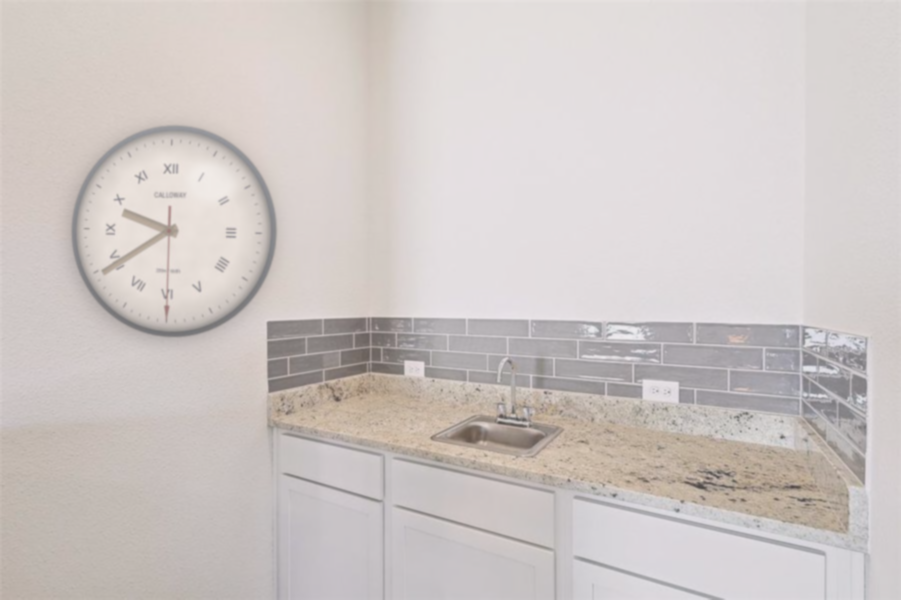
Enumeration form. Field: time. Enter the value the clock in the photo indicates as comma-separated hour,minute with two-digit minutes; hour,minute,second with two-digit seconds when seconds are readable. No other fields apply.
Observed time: 9,39,30
